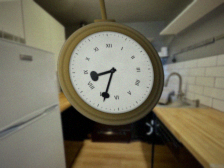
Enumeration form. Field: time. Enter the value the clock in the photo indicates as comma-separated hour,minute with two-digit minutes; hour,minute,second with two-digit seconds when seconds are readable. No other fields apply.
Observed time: 8,34
